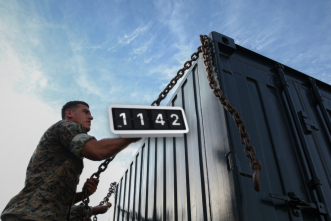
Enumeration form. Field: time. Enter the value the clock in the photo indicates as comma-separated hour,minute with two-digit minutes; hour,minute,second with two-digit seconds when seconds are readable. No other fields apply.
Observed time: 11,42
